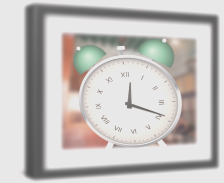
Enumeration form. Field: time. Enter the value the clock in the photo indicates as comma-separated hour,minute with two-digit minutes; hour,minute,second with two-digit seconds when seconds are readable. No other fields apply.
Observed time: 12,19
